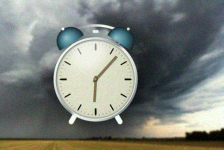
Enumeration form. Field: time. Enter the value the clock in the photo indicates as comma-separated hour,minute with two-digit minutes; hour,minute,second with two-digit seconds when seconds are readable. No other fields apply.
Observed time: 6,07
